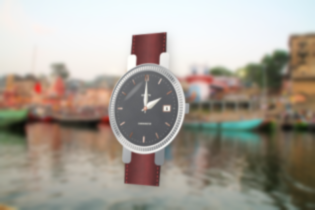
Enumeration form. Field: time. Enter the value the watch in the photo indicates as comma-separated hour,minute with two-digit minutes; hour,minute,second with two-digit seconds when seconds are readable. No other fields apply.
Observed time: 2,00
